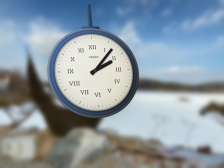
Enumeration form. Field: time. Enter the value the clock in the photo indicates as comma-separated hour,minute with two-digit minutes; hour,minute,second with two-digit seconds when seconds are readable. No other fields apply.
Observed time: 2,07
